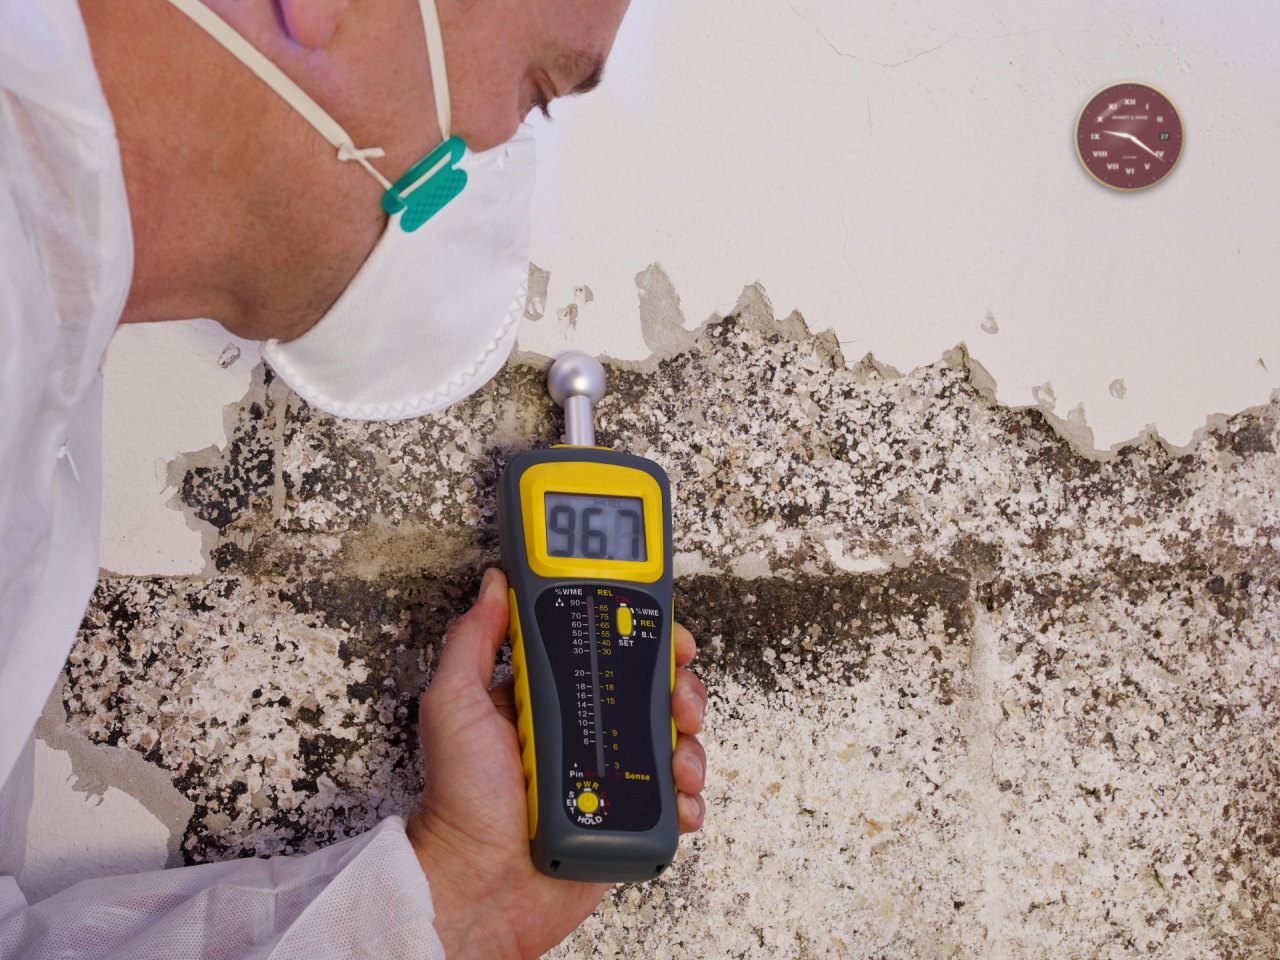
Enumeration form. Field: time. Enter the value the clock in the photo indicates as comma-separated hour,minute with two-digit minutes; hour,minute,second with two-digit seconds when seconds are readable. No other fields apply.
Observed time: 9,21
